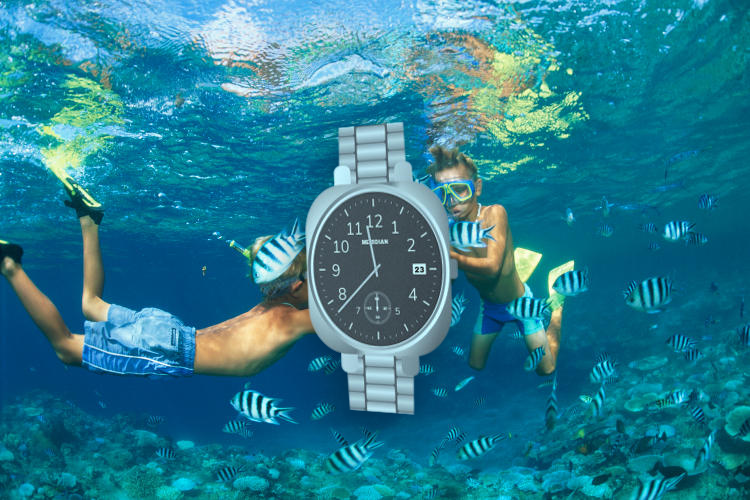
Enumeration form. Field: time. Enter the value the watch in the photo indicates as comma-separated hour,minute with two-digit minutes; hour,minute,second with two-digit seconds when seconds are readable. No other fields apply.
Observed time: 11,38
